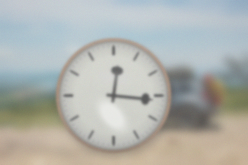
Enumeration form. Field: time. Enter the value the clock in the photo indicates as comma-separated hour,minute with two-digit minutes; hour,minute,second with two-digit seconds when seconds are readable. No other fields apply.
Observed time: 12,16
